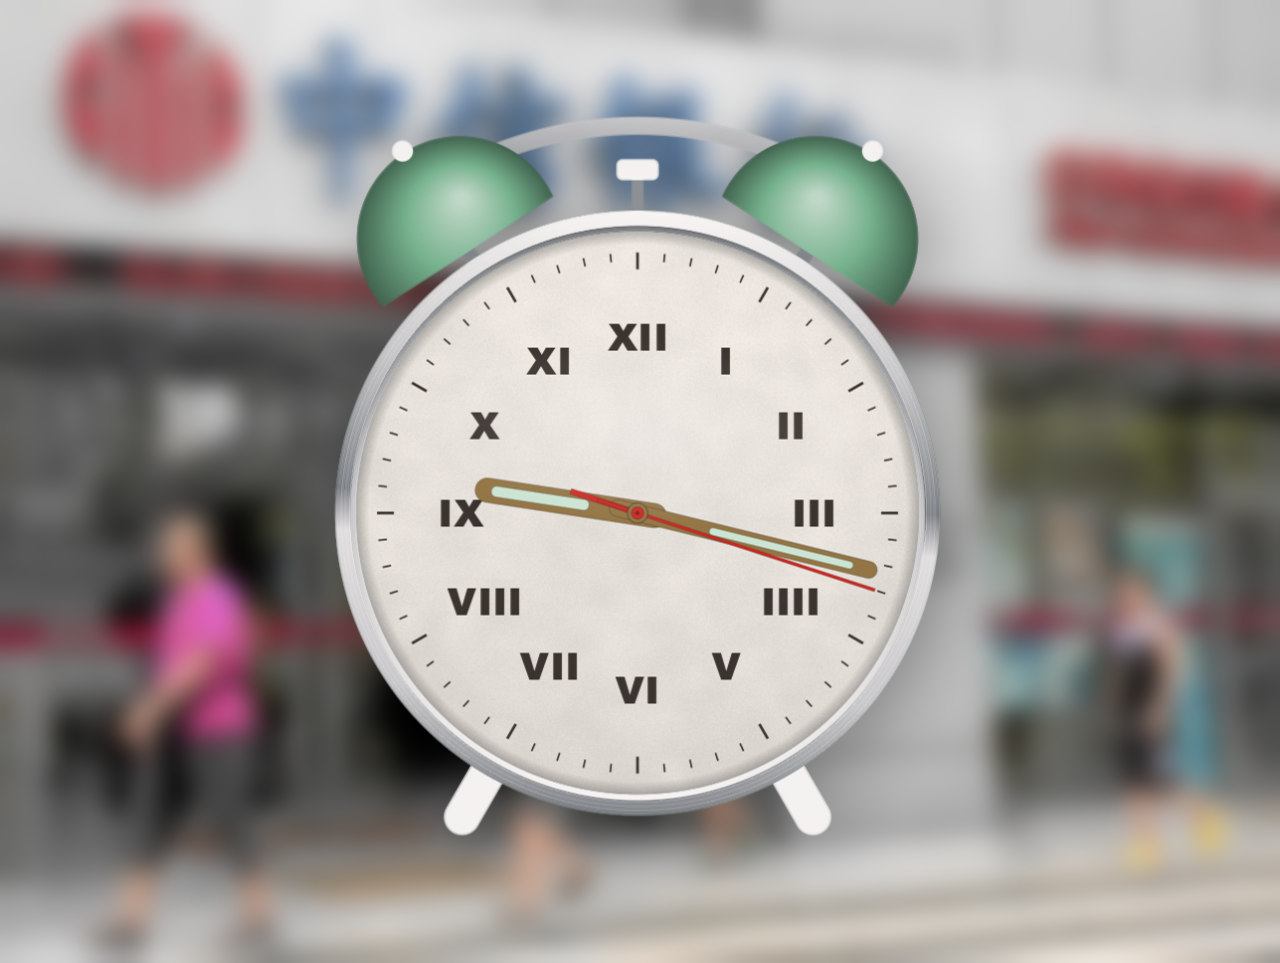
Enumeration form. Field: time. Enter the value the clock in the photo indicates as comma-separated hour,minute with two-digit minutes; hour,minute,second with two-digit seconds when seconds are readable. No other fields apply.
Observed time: 9,17,18
